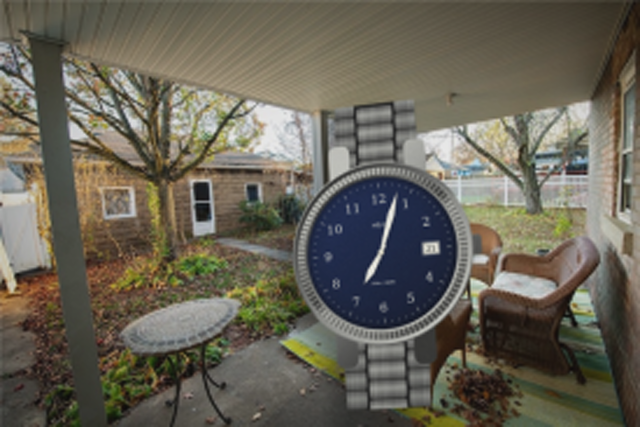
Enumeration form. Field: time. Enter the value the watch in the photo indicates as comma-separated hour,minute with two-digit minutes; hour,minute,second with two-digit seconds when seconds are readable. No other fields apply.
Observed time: 7,03
